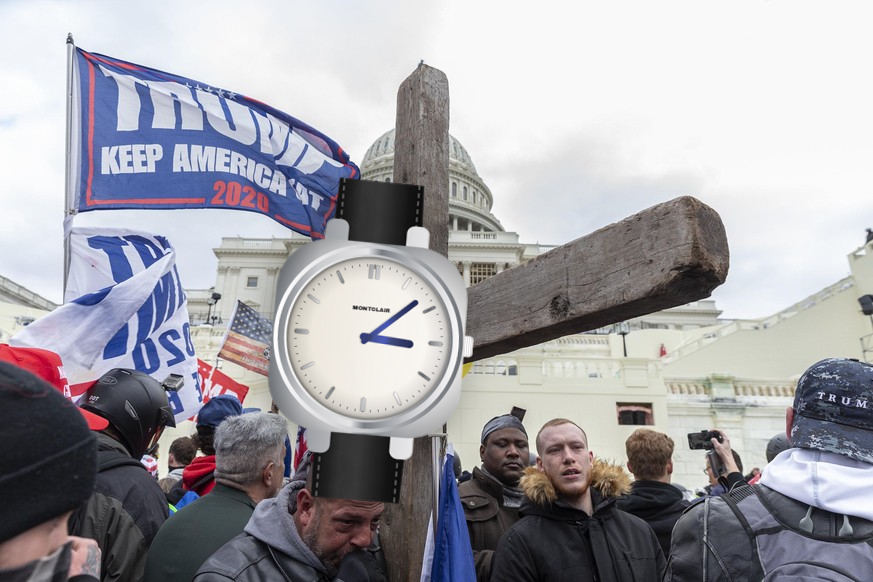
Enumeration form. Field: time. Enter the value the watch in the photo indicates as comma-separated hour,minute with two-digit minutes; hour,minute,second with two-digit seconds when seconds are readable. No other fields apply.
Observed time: 3,08
